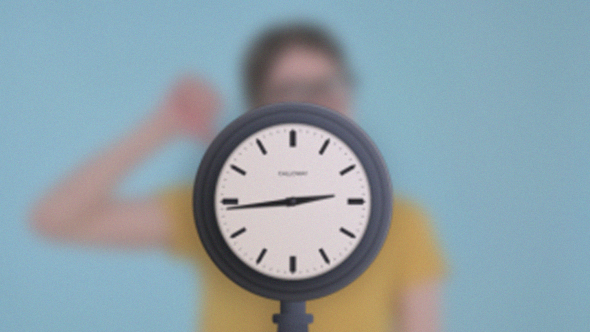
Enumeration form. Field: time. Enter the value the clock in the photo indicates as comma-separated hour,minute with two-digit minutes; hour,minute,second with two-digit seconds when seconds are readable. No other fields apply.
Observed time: 2,44
